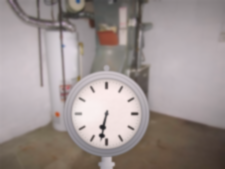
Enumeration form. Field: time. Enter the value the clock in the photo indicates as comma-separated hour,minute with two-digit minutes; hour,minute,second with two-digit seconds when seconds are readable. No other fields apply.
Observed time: 6,32
